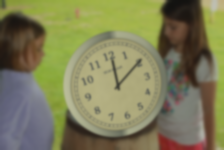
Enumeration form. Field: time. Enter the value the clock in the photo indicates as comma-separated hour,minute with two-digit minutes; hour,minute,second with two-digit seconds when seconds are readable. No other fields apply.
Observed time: 12,10
